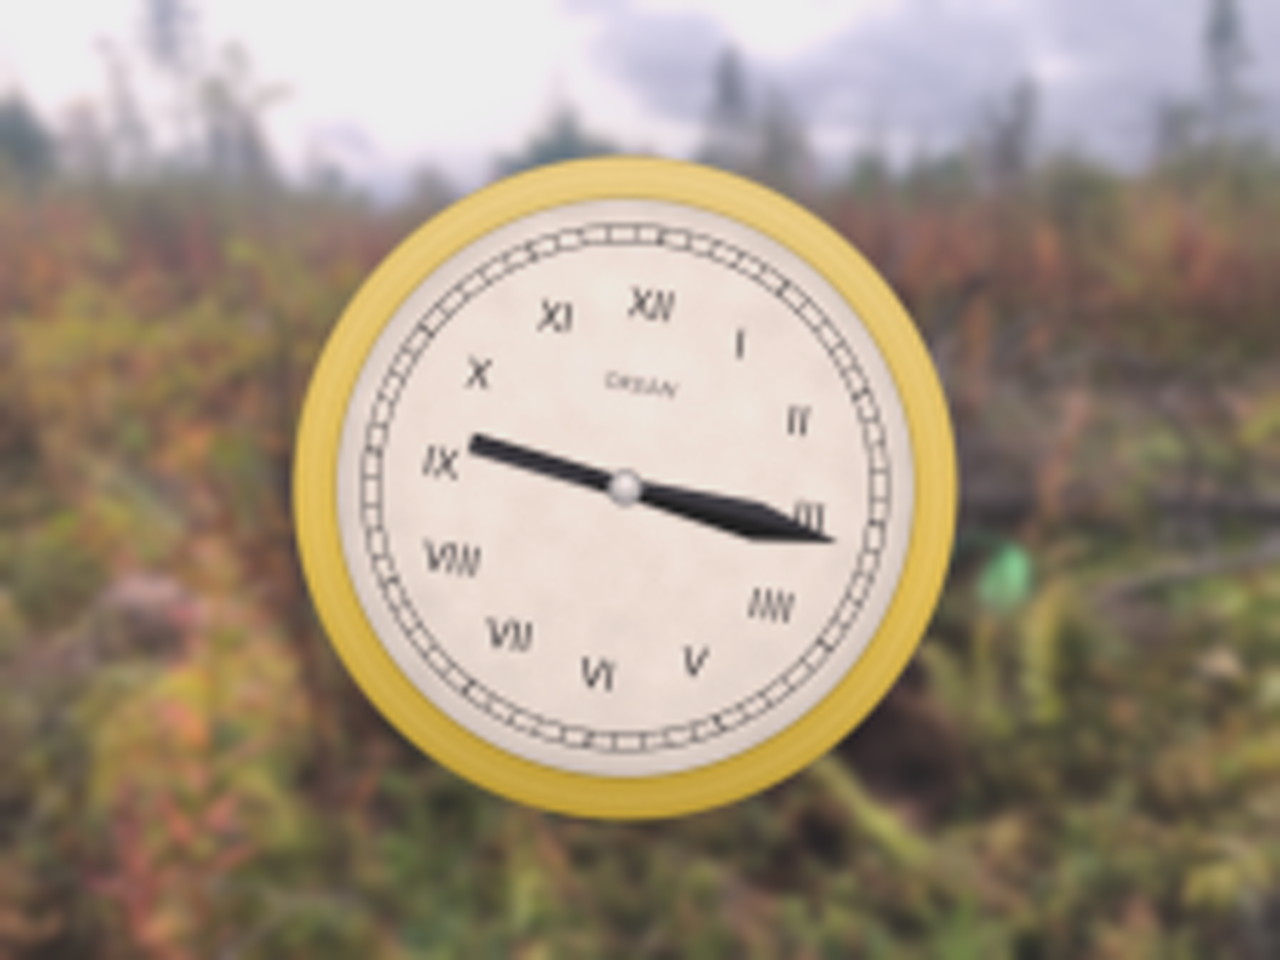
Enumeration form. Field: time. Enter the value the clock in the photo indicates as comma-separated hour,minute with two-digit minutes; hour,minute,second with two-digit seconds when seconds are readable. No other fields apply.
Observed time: 9,16
